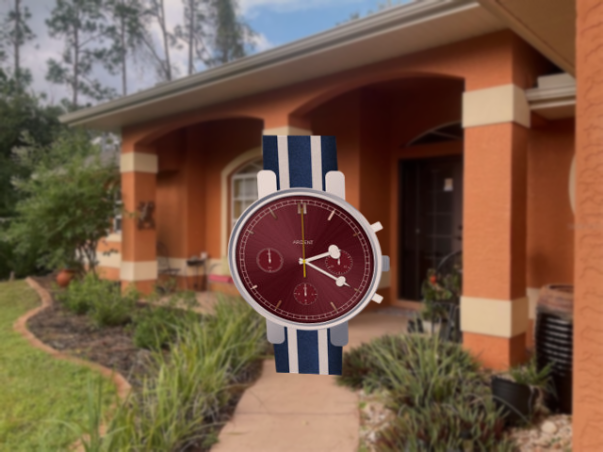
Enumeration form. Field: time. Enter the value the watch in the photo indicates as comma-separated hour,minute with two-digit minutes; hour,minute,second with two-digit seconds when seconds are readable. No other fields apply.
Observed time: 2,20
